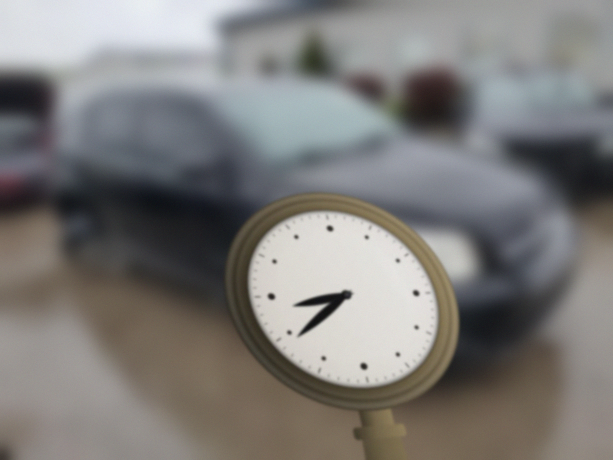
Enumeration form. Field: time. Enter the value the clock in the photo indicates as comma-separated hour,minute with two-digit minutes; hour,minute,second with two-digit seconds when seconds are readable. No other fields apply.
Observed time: 8,39
